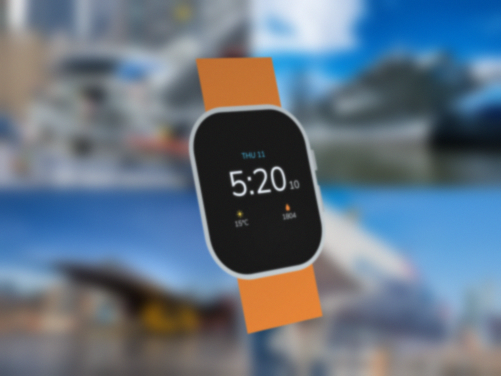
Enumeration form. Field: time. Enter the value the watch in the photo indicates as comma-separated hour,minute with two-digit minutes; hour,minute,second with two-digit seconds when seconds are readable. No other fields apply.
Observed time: 5,20,10
